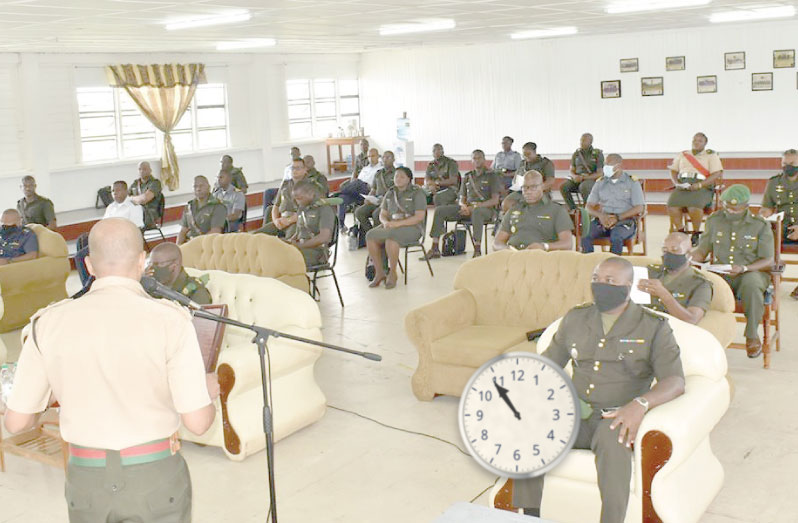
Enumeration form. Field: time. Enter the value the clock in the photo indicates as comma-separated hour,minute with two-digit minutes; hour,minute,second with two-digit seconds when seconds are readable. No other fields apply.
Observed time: 10,54
